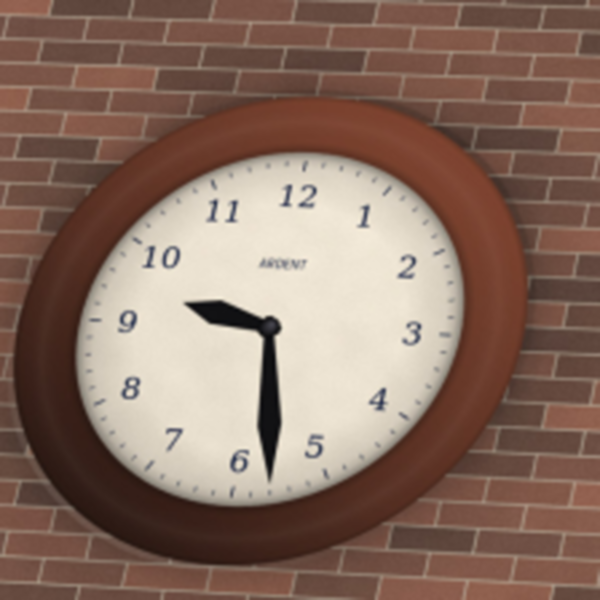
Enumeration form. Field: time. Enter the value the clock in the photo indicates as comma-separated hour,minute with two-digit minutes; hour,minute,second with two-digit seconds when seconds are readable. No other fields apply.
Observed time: 9,28
